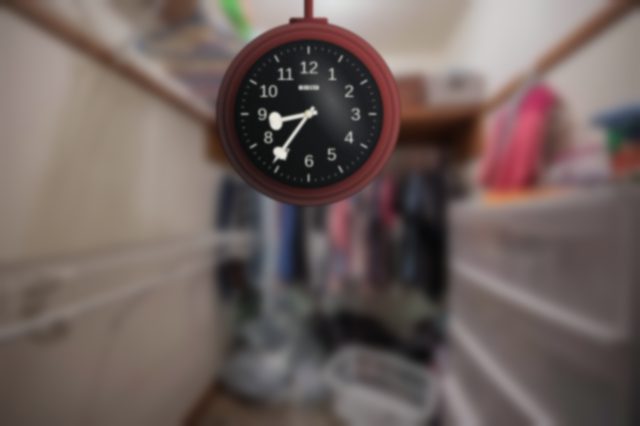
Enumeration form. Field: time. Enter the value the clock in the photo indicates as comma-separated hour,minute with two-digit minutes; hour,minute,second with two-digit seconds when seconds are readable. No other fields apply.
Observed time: 8,36
